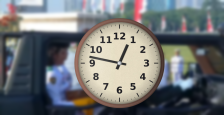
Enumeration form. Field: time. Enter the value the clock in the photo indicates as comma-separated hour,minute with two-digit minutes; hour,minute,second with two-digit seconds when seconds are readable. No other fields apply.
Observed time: 12,47
